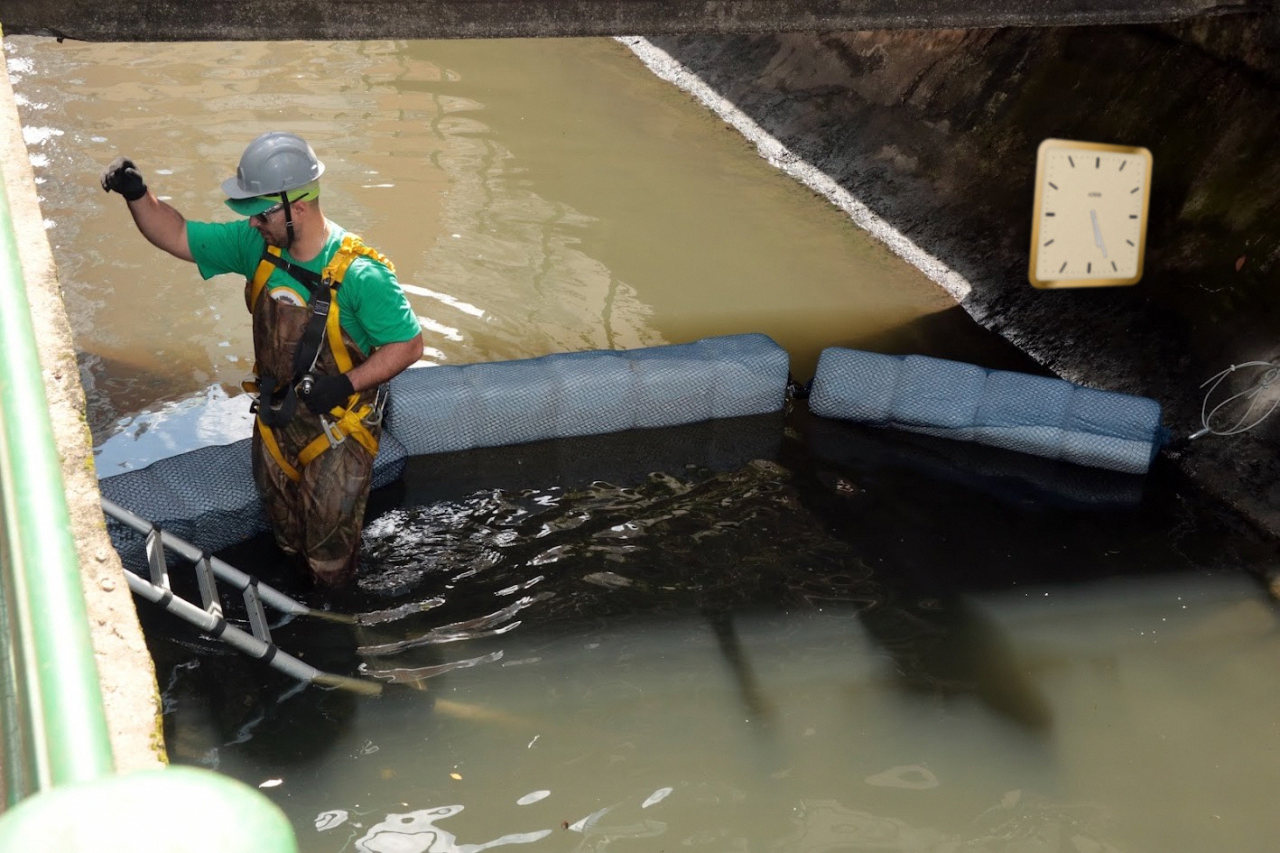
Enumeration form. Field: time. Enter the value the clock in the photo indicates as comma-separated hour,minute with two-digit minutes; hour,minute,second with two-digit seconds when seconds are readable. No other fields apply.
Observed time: 5,26
